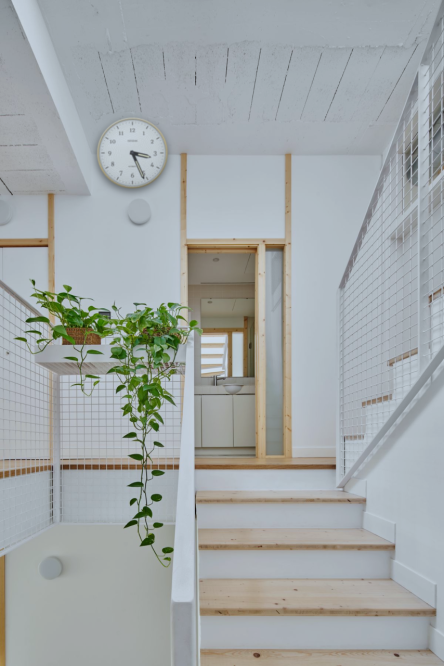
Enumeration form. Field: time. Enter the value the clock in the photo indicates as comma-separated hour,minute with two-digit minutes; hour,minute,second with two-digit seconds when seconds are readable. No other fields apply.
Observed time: 3,26
